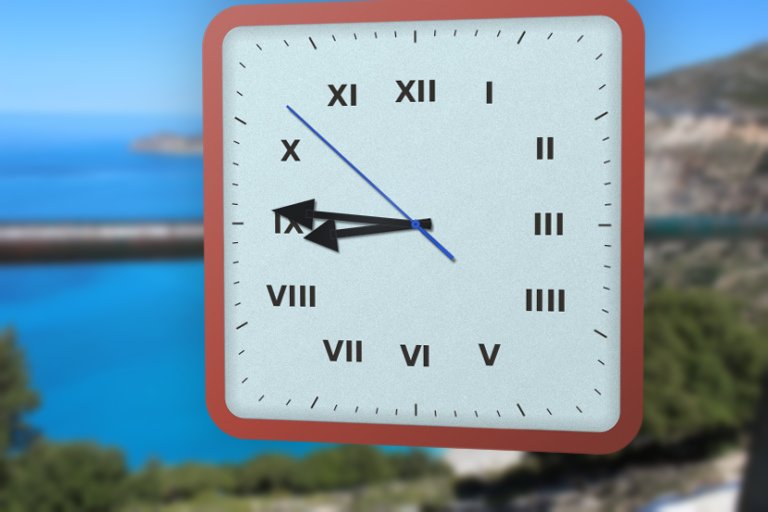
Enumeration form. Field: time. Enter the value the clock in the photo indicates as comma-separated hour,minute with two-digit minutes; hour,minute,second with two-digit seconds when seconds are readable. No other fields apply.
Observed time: 8,45,52
